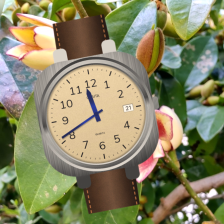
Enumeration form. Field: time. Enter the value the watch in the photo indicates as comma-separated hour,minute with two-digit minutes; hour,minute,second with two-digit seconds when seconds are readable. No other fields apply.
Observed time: 11,41
